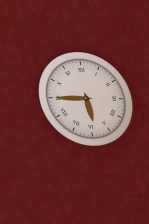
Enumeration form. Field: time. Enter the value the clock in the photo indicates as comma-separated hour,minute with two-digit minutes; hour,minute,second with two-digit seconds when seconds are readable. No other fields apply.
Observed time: 5,45
